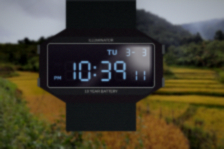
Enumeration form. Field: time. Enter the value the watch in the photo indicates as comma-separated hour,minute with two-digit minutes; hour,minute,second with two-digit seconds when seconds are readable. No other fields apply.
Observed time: 10,39,11
